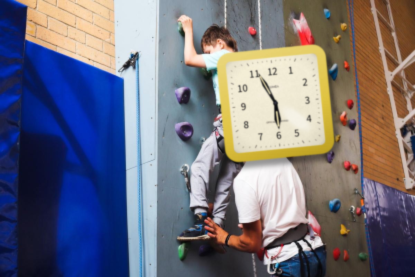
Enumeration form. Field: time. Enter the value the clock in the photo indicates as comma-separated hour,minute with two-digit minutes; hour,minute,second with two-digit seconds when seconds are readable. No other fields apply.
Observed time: 5,56
